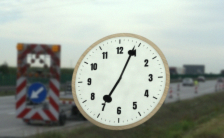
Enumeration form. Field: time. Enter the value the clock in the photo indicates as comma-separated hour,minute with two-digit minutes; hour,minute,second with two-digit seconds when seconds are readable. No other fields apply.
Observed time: 7,04
